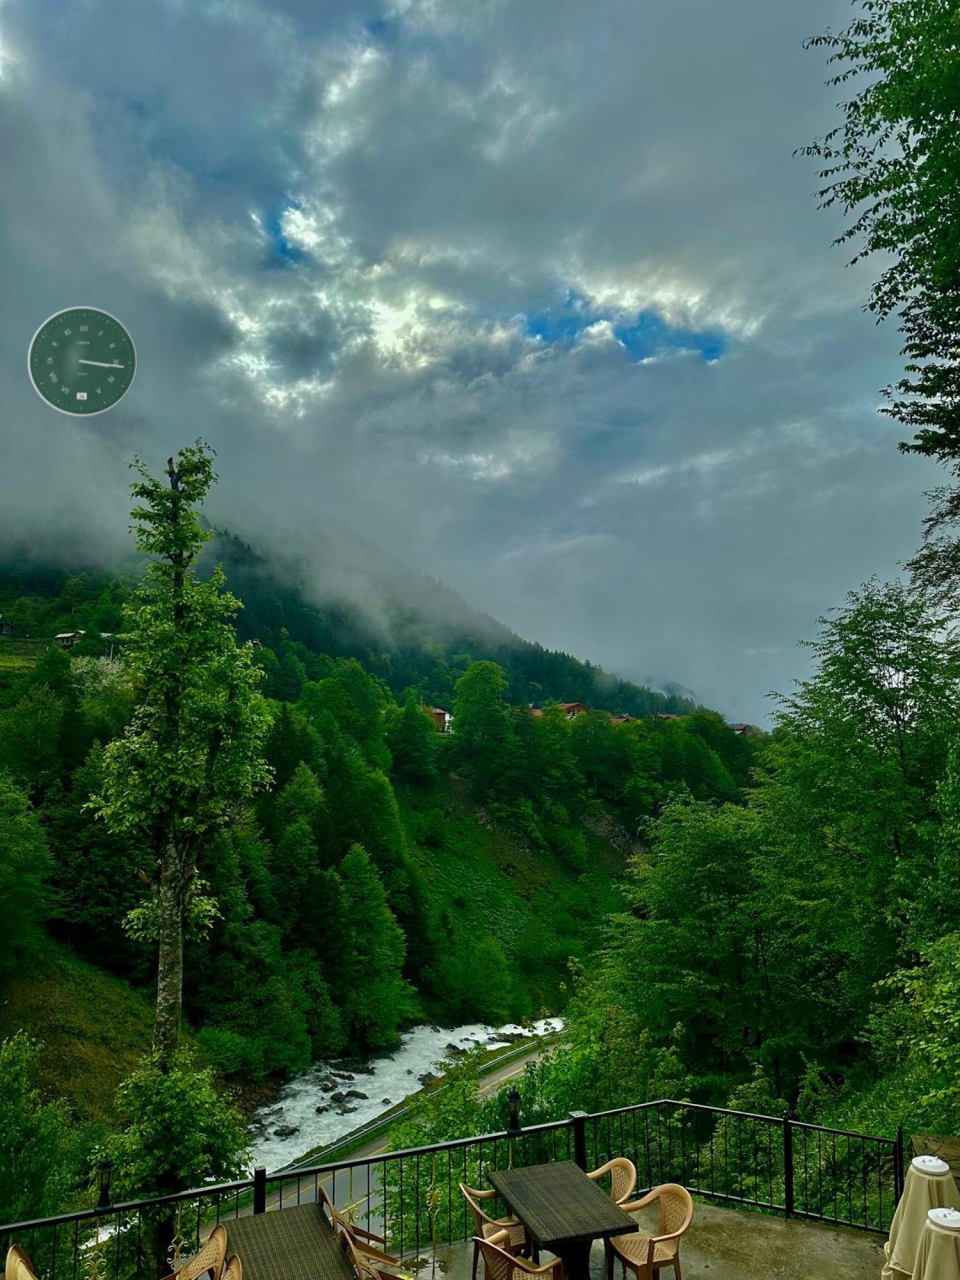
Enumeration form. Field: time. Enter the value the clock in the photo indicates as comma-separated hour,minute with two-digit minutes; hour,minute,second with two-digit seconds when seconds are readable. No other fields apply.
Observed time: 3,16
